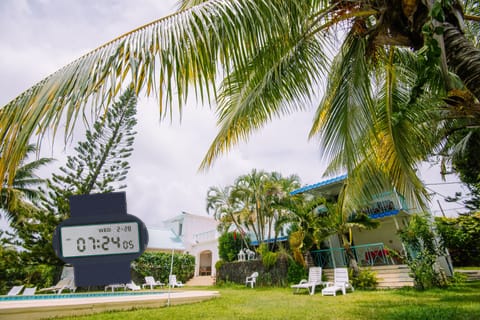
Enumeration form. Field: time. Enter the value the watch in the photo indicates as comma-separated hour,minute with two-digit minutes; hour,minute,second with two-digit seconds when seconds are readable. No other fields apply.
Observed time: 7,24,05
